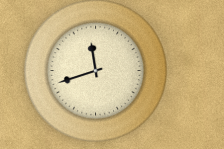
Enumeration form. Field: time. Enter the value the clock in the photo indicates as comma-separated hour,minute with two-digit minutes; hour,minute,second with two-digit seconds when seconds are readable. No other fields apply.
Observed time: 11,42
